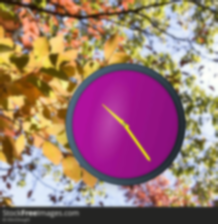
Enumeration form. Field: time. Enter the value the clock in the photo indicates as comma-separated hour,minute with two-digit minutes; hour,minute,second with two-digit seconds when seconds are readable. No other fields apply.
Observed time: 10,24
